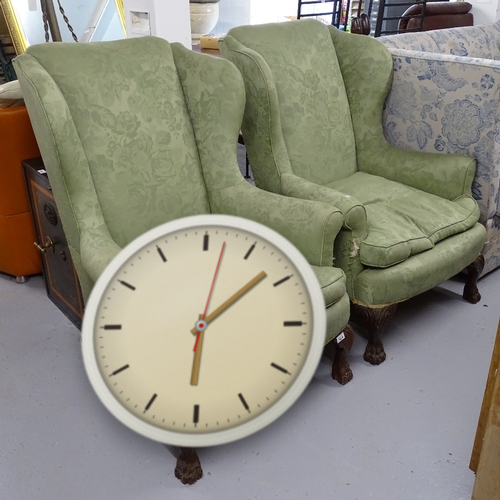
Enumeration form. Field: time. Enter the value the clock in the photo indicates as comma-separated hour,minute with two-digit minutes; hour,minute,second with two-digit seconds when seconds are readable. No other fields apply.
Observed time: 6,08,02
